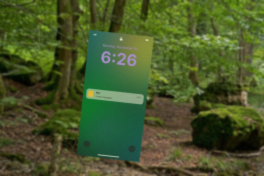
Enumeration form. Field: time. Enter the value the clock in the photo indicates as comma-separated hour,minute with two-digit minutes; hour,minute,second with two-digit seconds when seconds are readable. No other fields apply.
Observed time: 6,26
